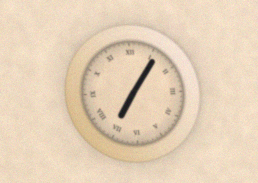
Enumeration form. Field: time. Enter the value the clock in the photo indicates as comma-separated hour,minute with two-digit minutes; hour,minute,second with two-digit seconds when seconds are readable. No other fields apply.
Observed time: 7,06
